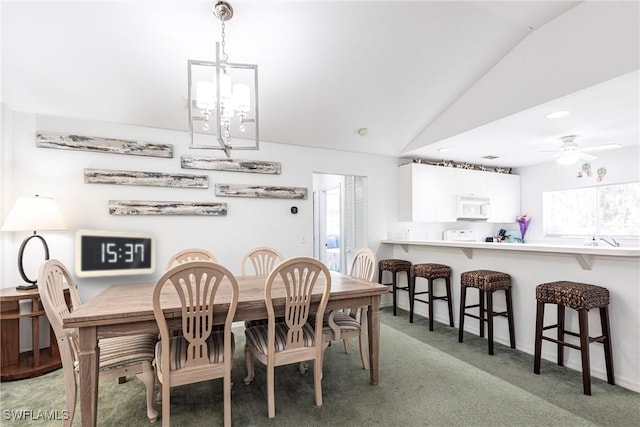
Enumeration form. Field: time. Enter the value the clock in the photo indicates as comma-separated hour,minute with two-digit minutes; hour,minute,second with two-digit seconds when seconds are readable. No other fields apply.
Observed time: 15,37
